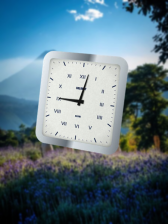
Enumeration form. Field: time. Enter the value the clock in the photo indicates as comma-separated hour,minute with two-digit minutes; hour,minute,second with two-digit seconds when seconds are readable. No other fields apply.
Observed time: 9,02
